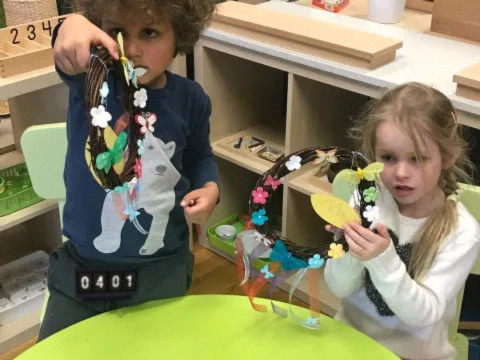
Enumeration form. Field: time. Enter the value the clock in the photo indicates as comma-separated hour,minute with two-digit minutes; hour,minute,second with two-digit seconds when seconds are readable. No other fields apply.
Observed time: 4,01
